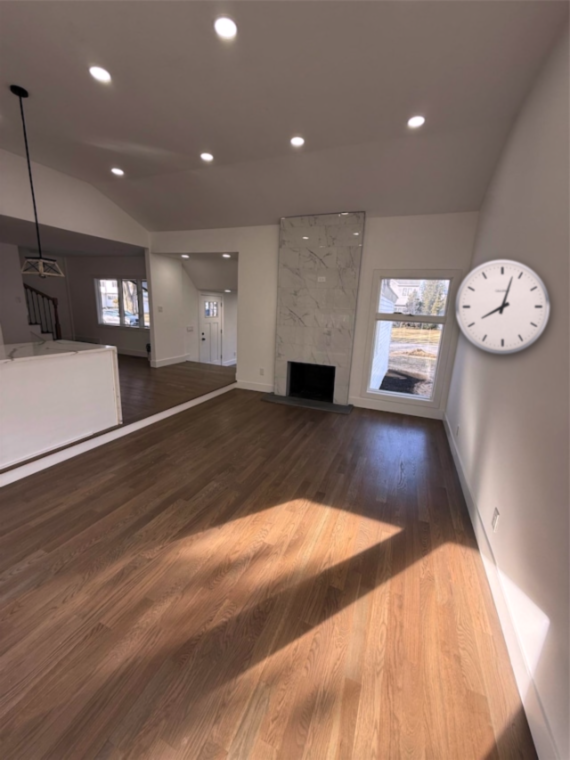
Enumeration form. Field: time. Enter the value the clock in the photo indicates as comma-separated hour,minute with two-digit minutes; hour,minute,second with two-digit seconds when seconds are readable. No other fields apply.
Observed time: 8,03
